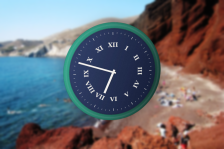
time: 6:48
